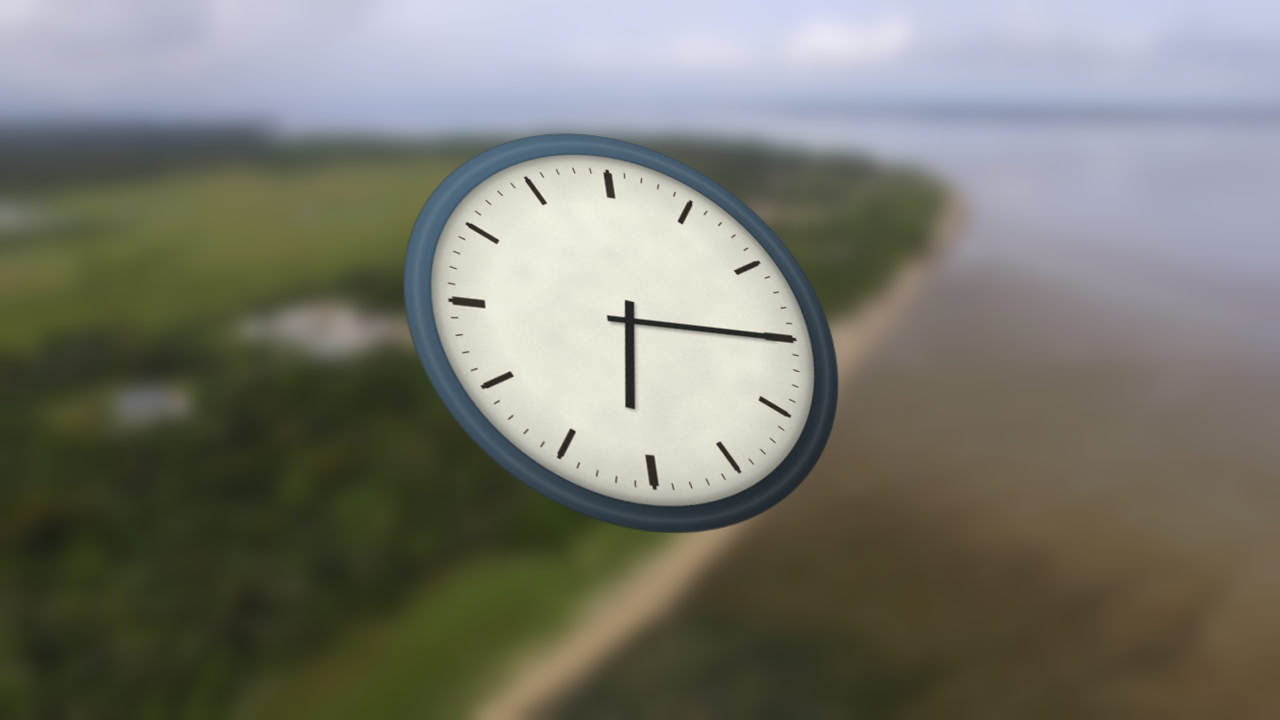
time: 6:15
